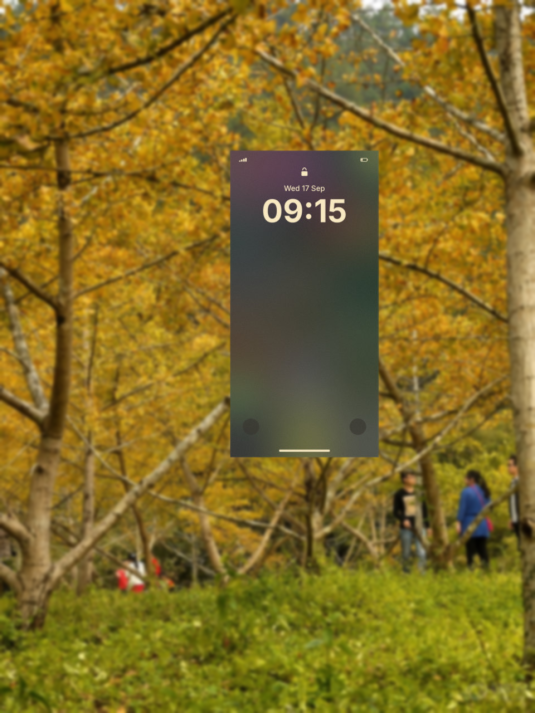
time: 9:15
